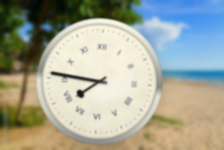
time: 7:46
